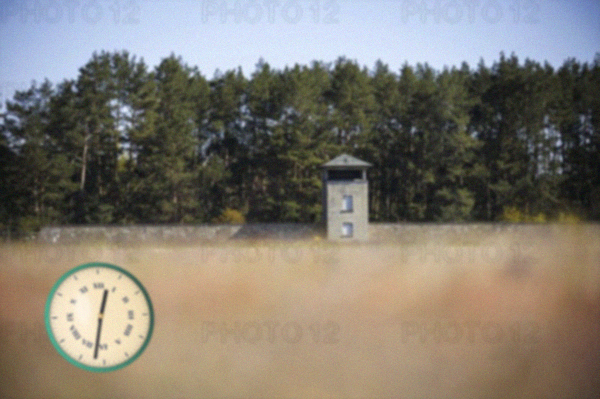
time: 12:32
